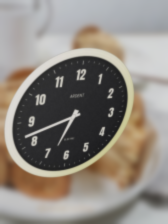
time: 6:42
